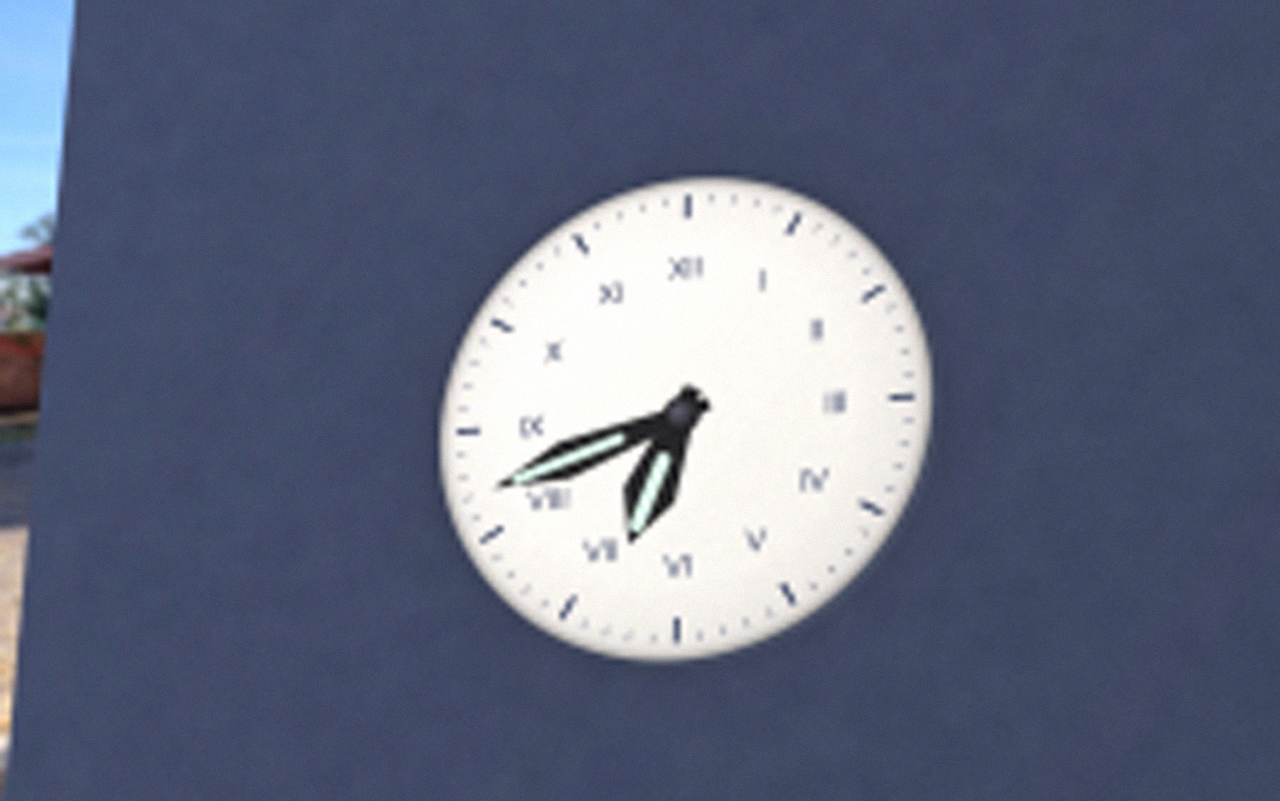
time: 6:42
